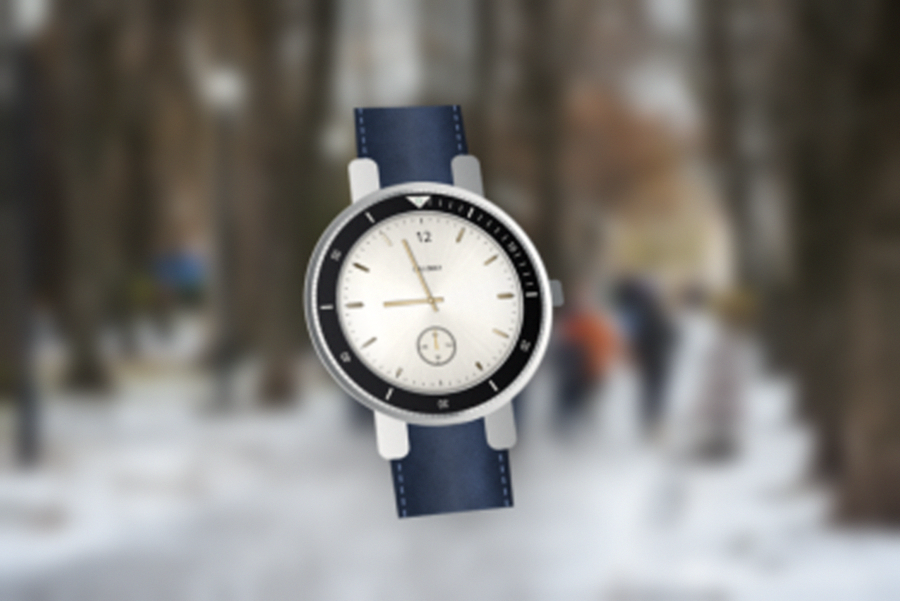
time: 8:57
